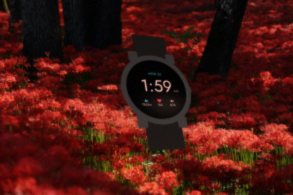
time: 1:59
